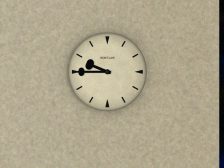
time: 9:45
